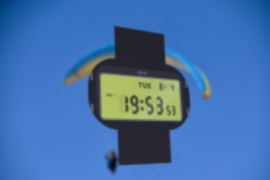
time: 19:53
